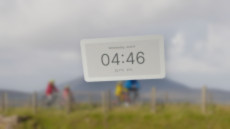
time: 4:46
